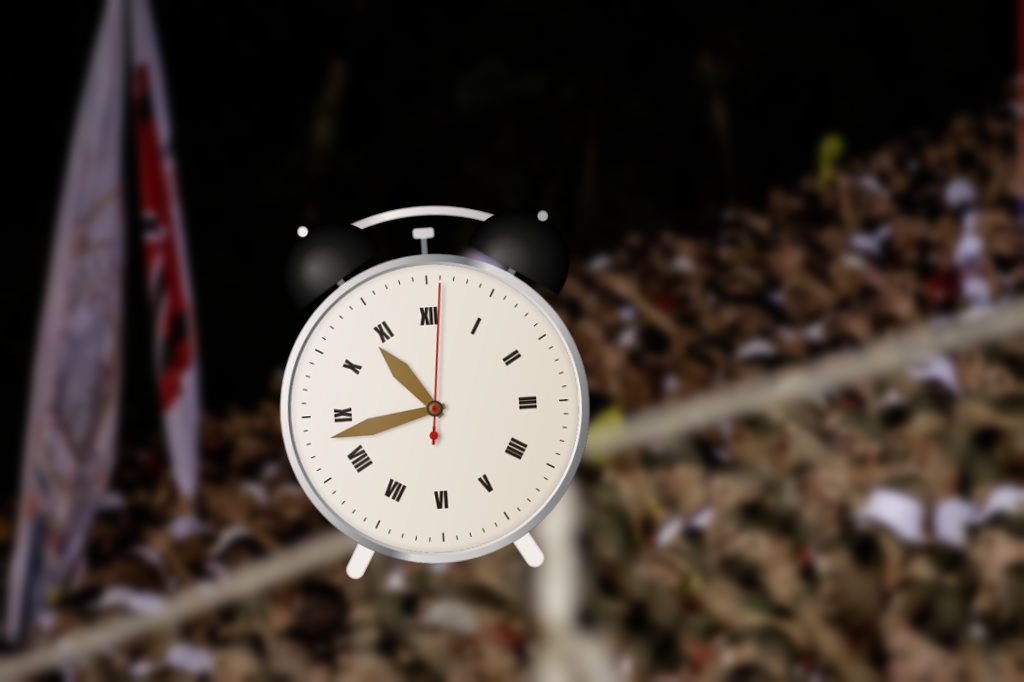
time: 10:43:01
